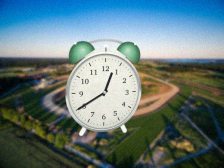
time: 12:40
